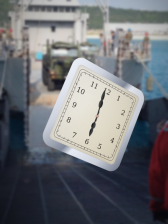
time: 5:59
